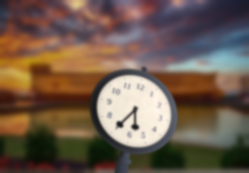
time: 5:35
